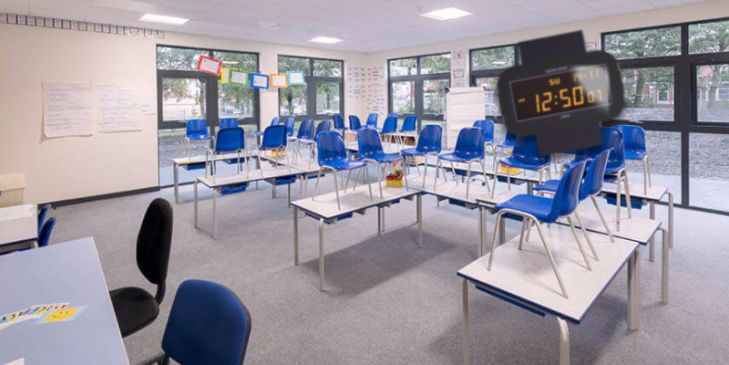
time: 12:50:07
